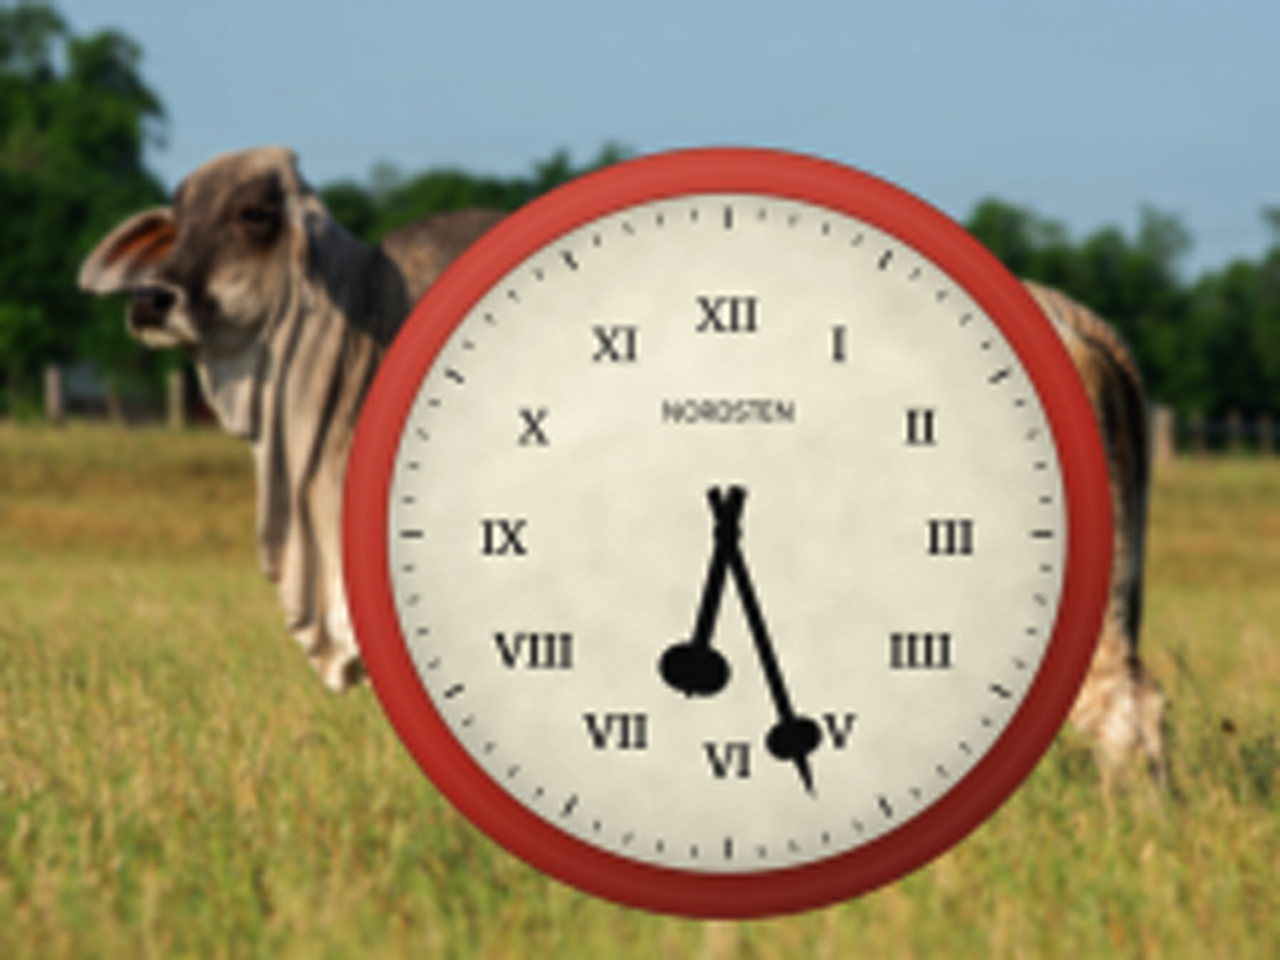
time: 6:27
